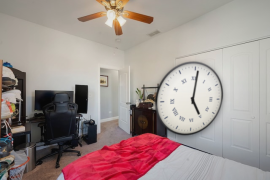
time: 5:01
